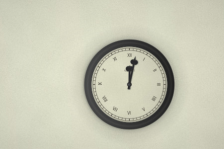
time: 12:02
